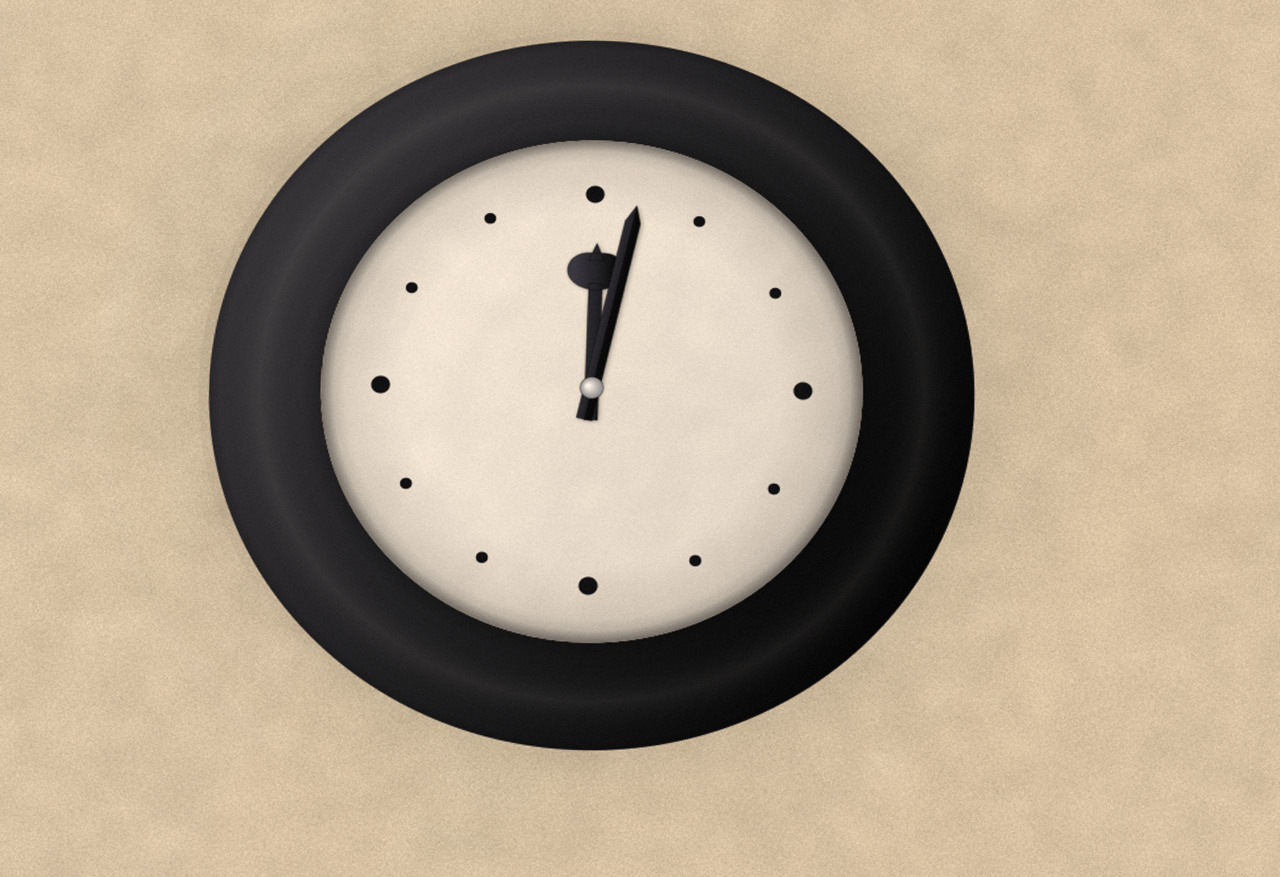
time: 12:02
